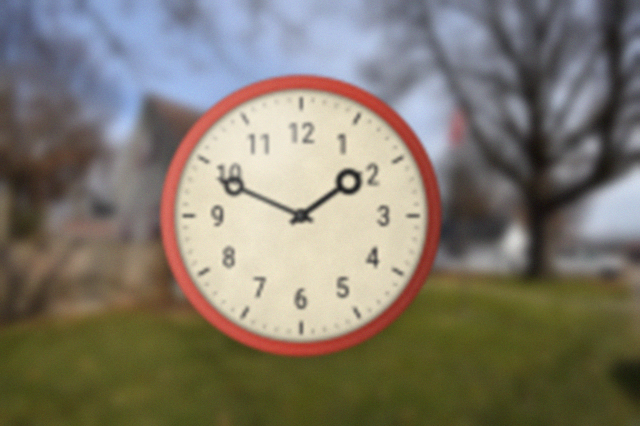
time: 1:49
